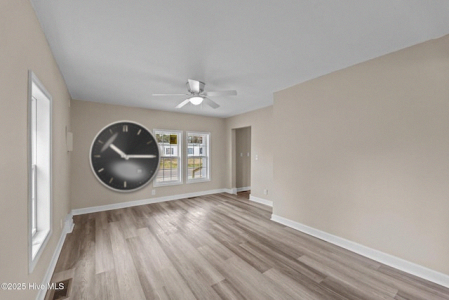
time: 10:15
